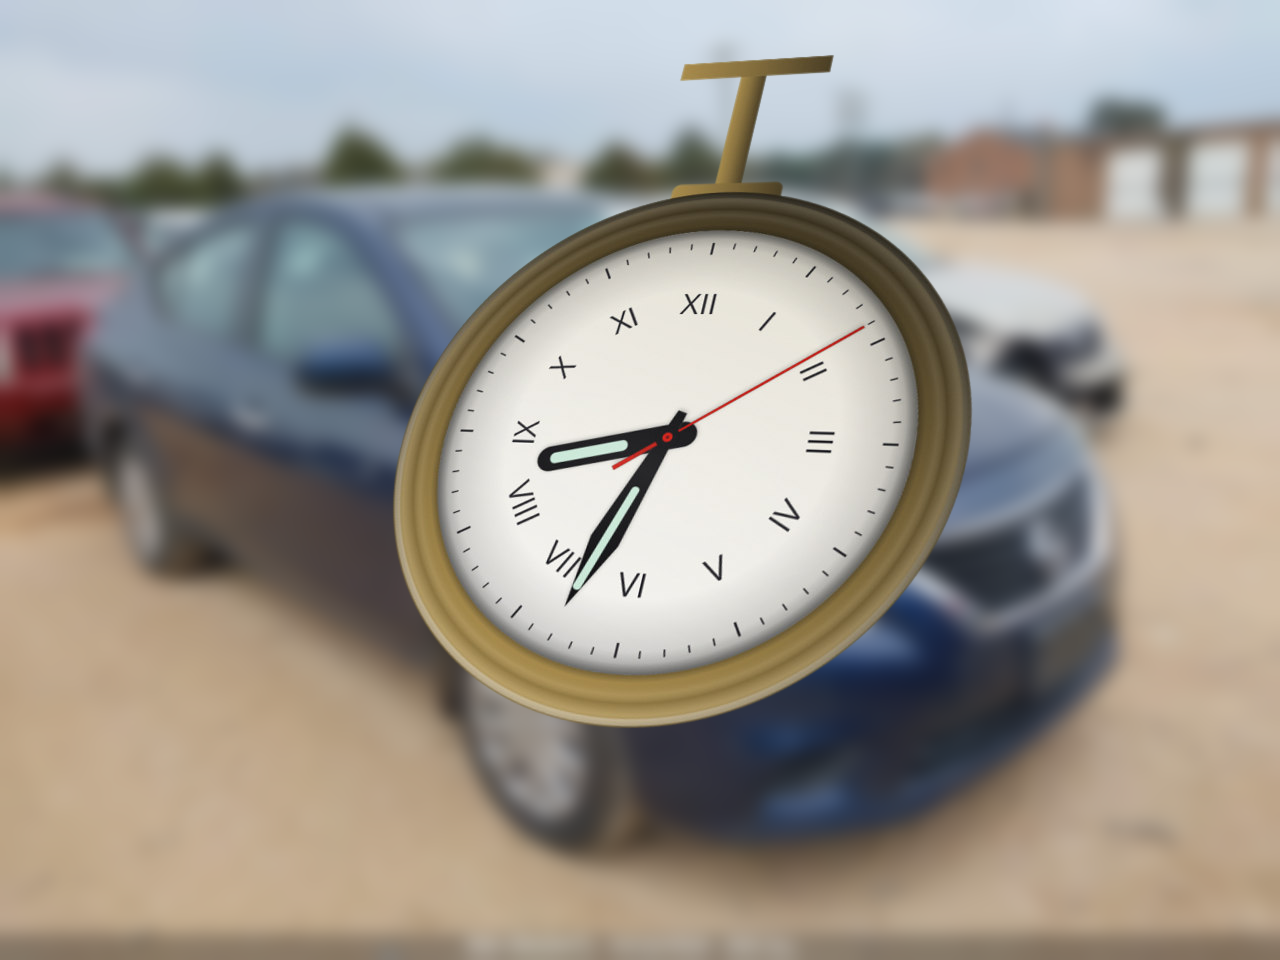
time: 8:33:09
